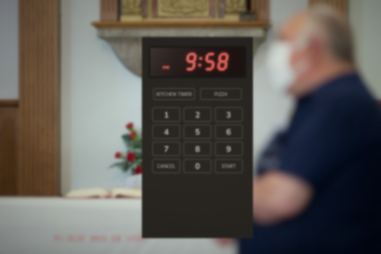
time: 9:58
